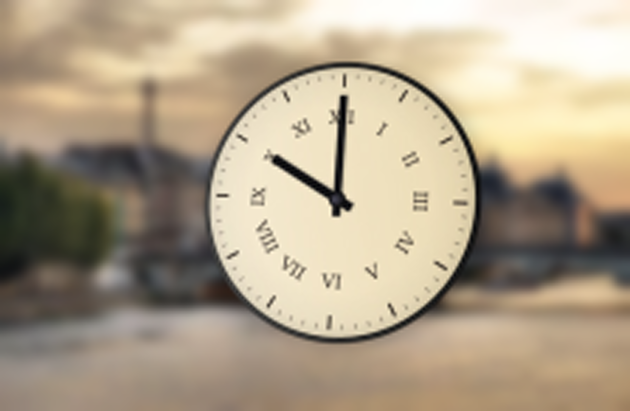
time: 10:00
